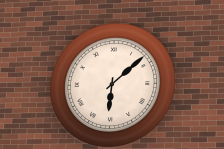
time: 6:08
